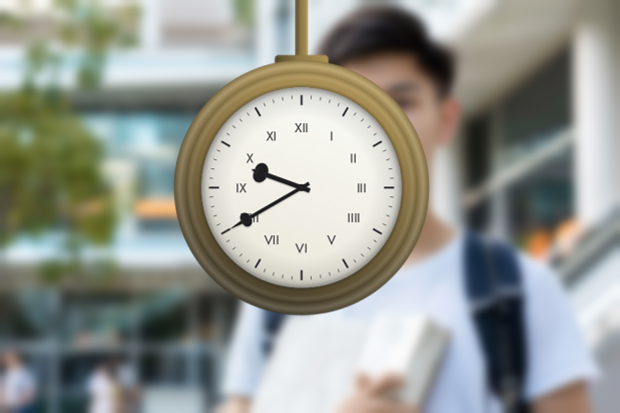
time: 9:40
